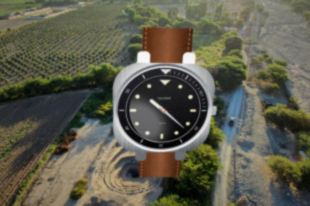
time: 10:22
